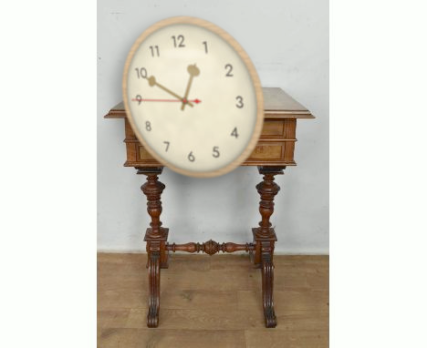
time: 12:49:45
